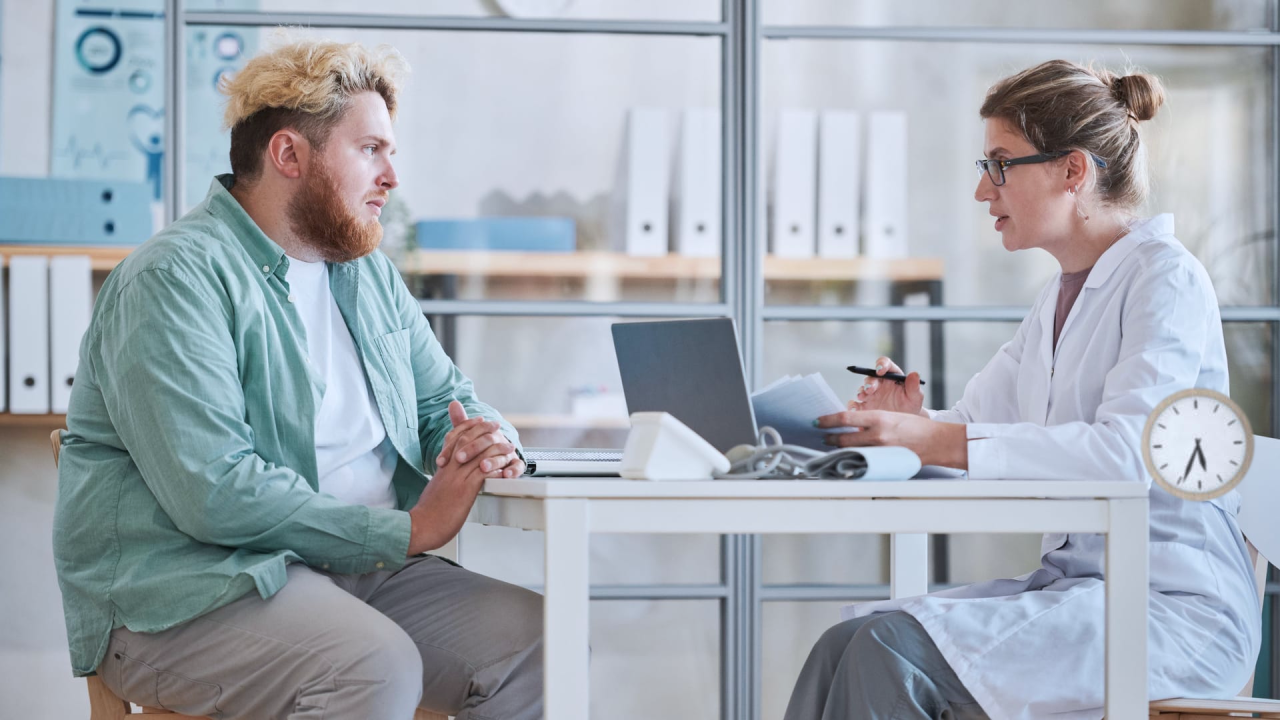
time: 5:34
